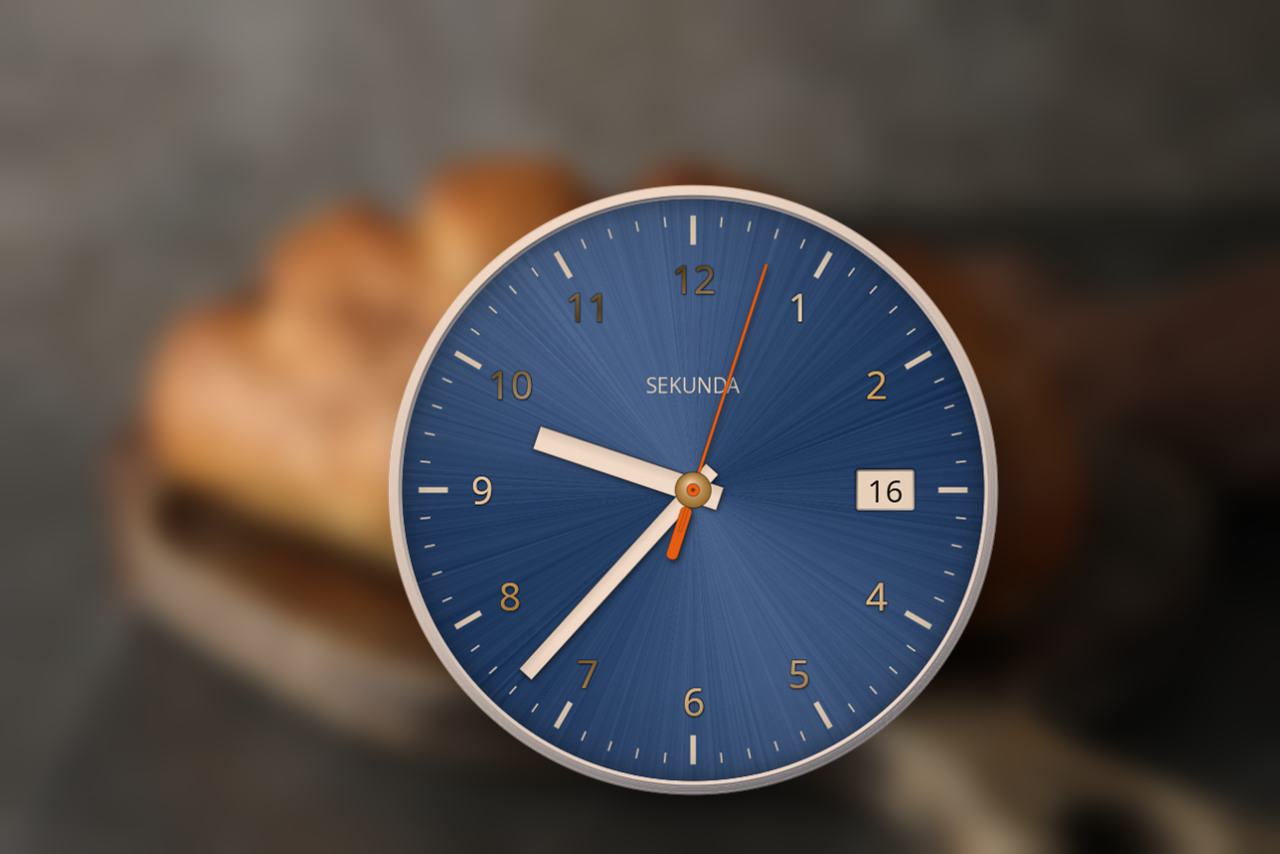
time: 9:37:03
